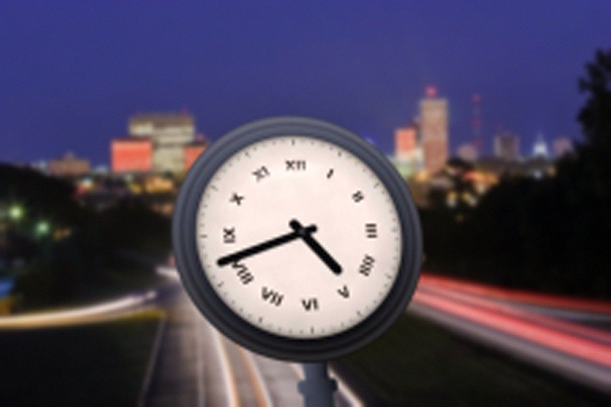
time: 4:42
